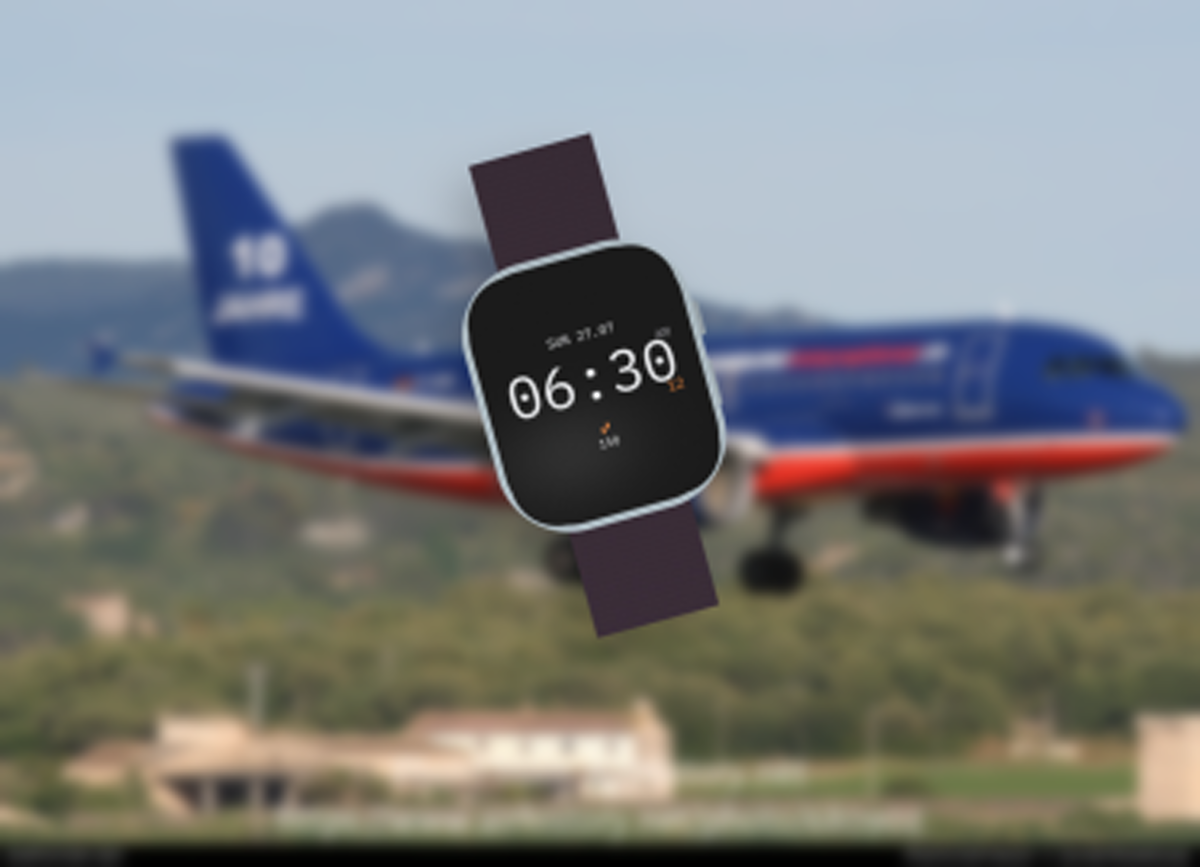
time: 6:30
